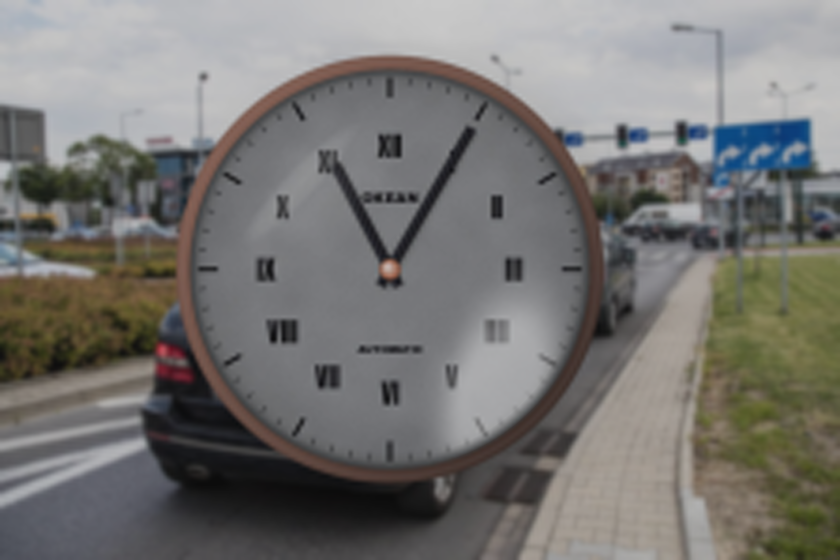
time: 11:05
